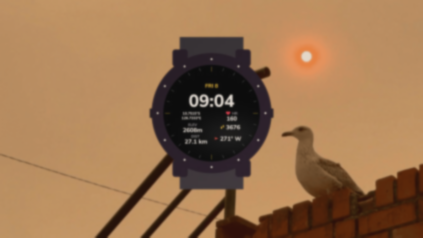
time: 9:04
